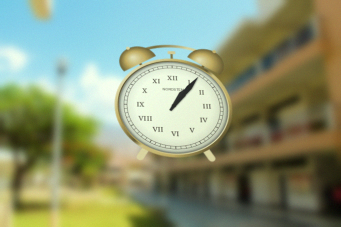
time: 1:06
